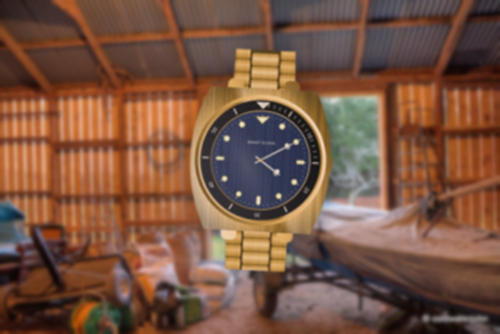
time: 4:10
